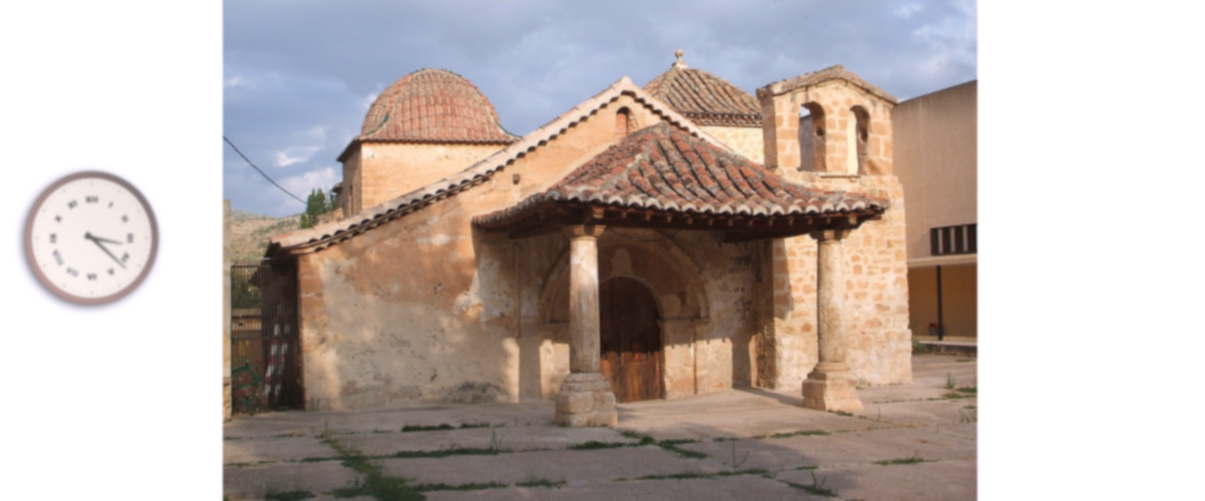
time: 3:22
